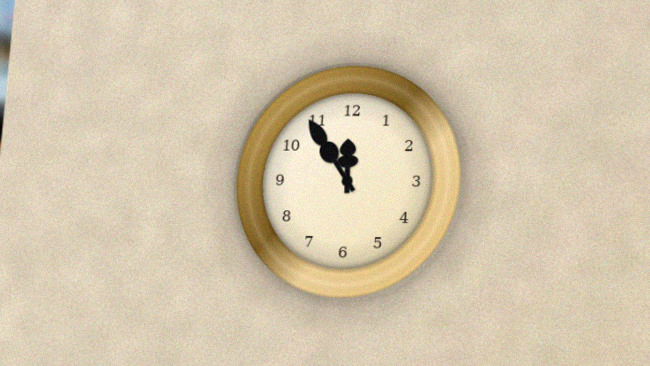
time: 11:54
